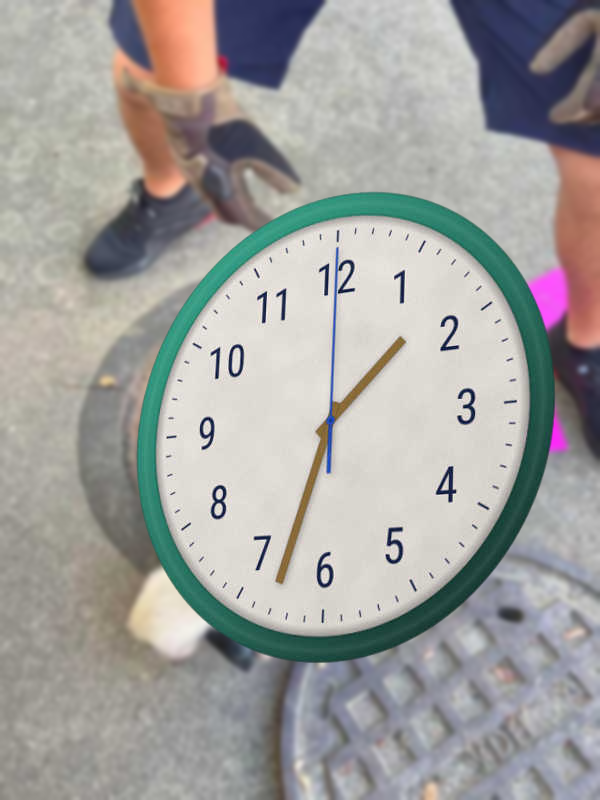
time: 1:33:00
